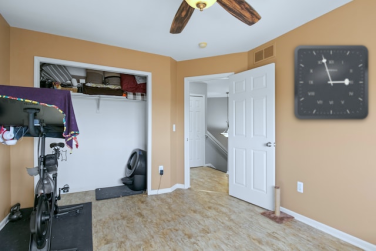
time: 2:57
